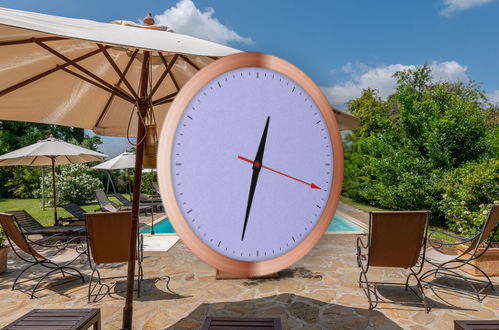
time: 12:32:18
